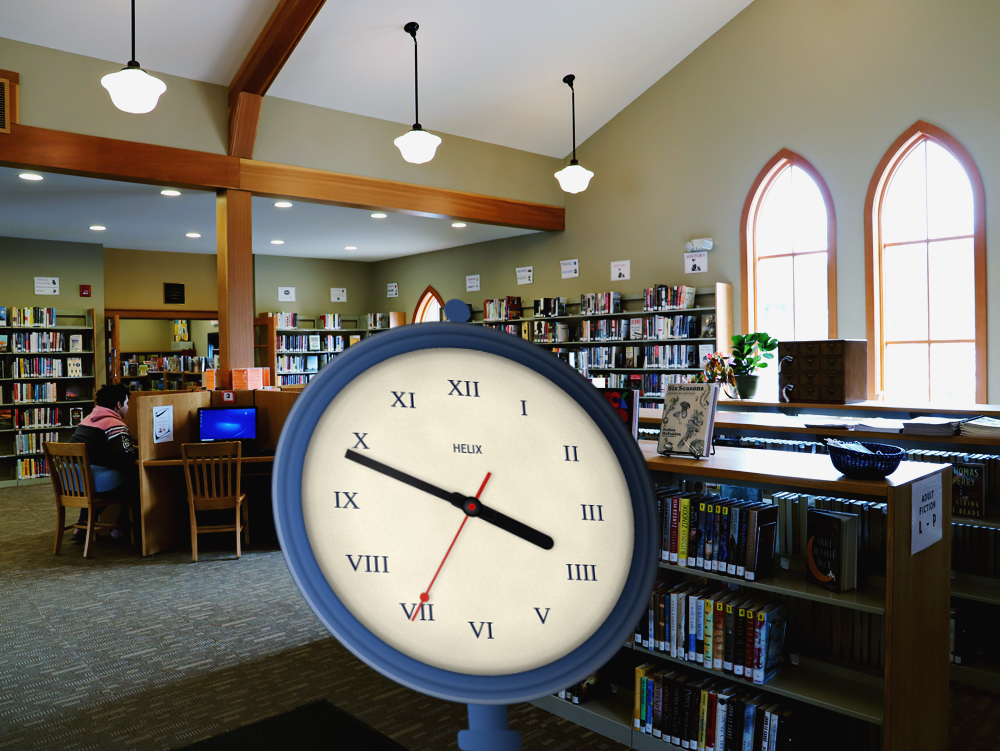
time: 3:48:35
